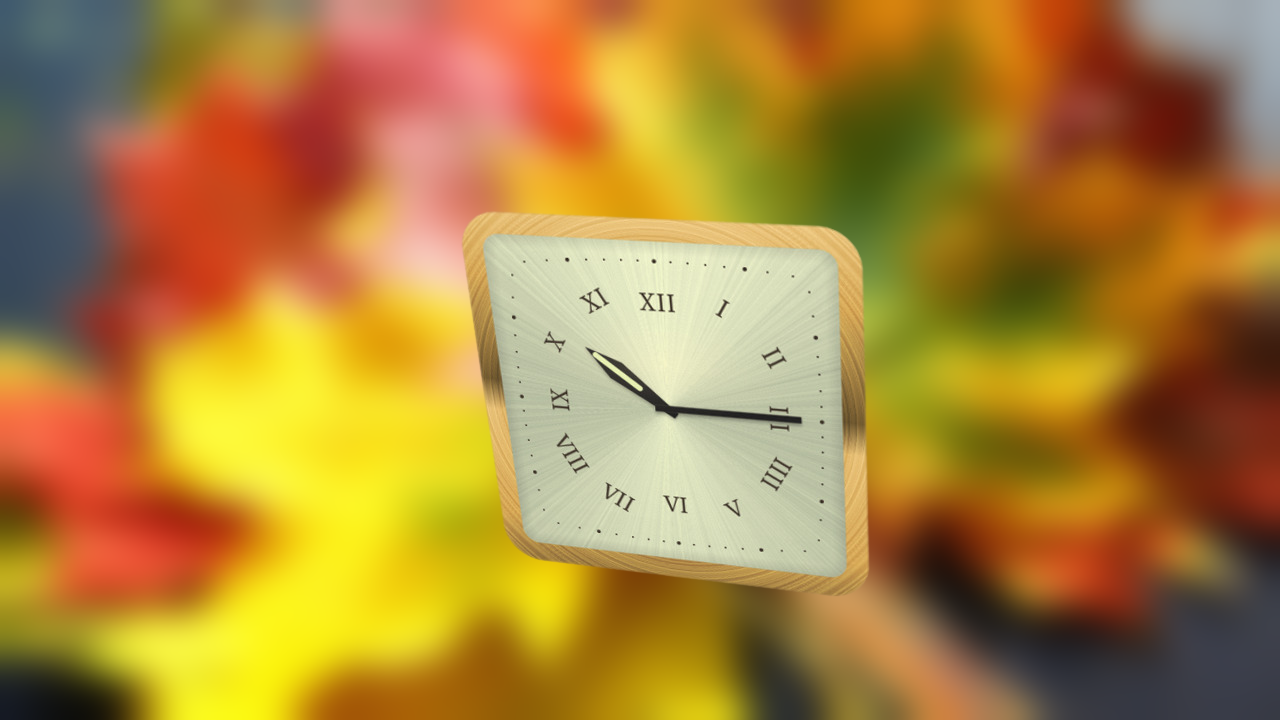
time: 10:15
